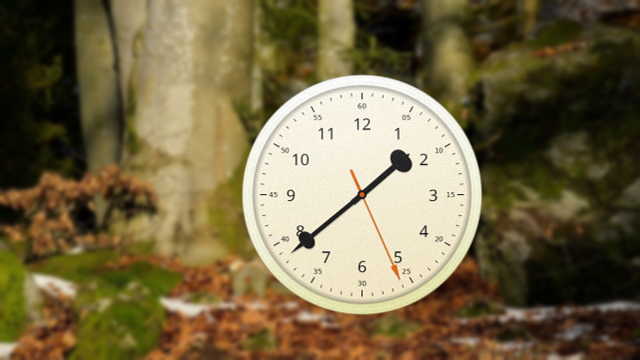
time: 1:38:26
